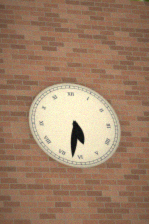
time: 5:32
